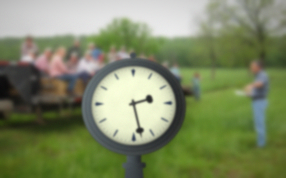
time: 2:28
